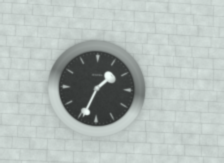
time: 1:34
